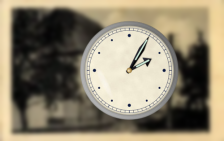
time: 2:05
